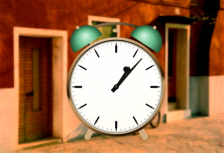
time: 1:07
